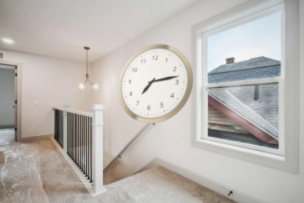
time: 7:13
